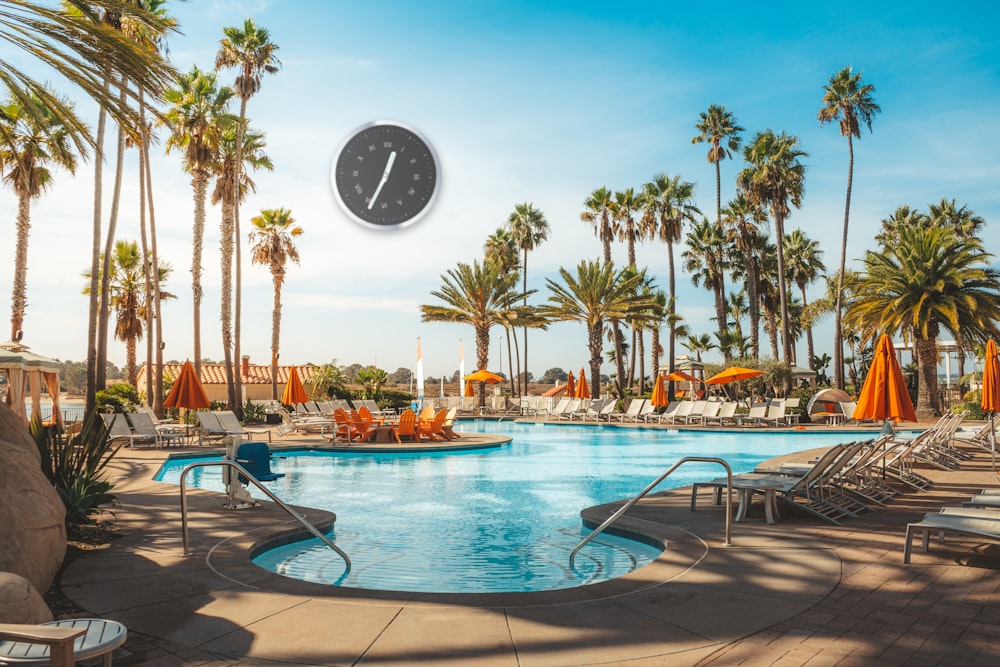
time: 12:34
